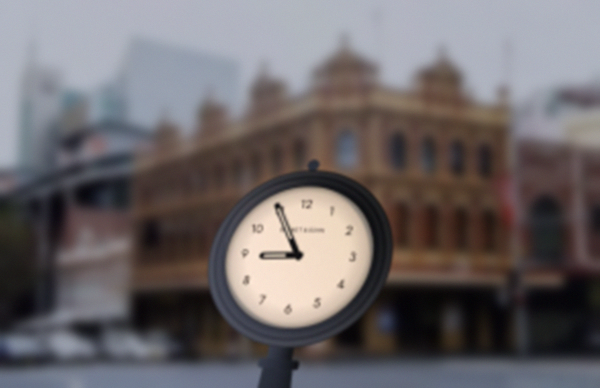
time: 8:55
